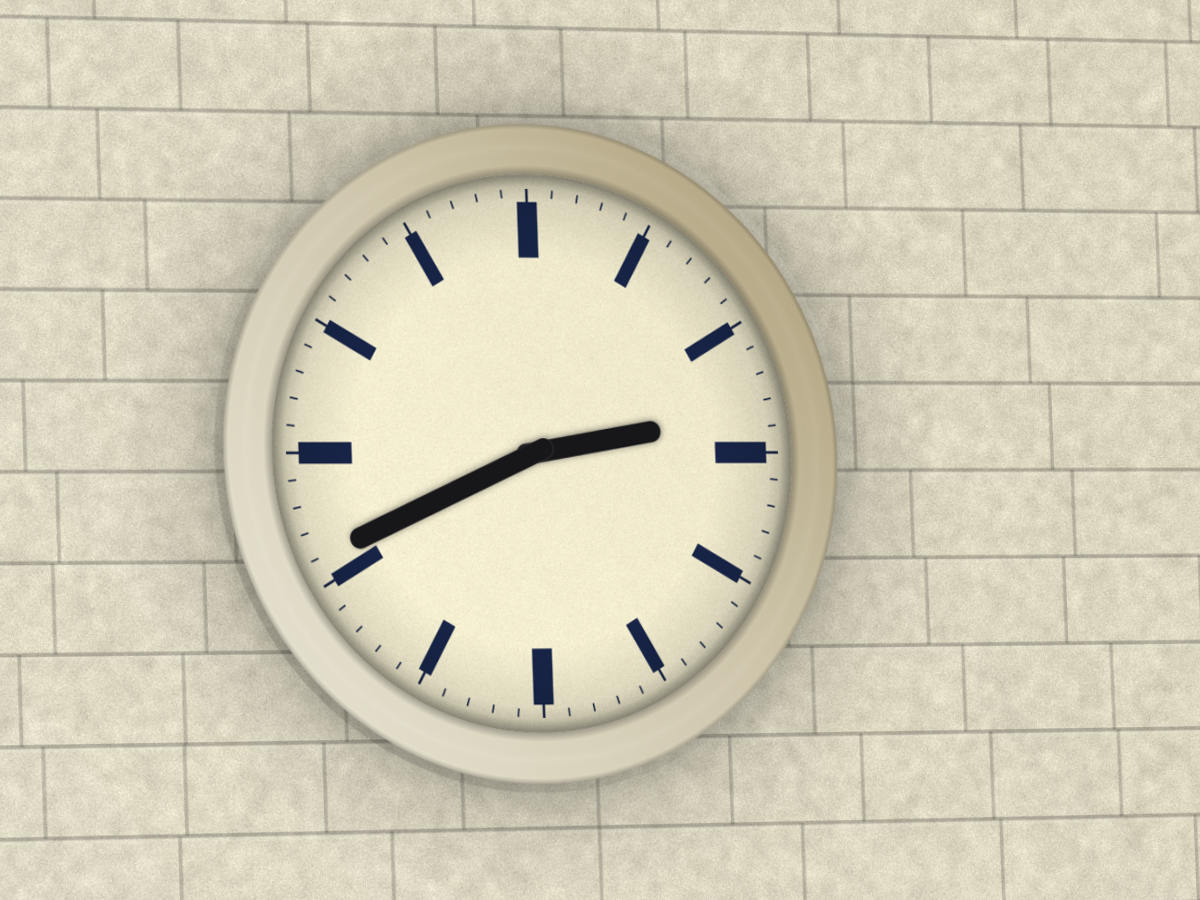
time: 2:41
